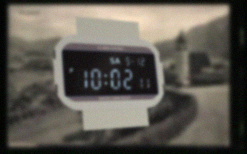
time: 10:02
